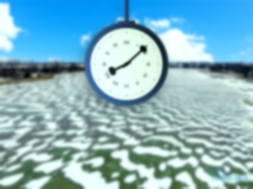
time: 8:08
